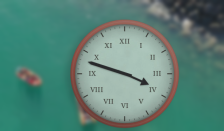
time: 3:48
